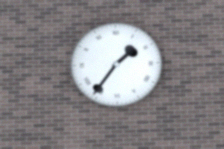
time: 1:36
